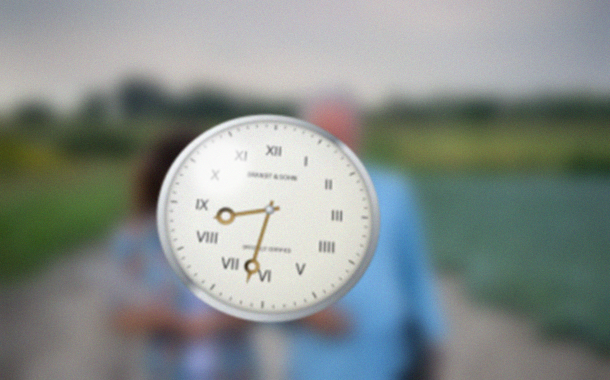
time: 8:32
